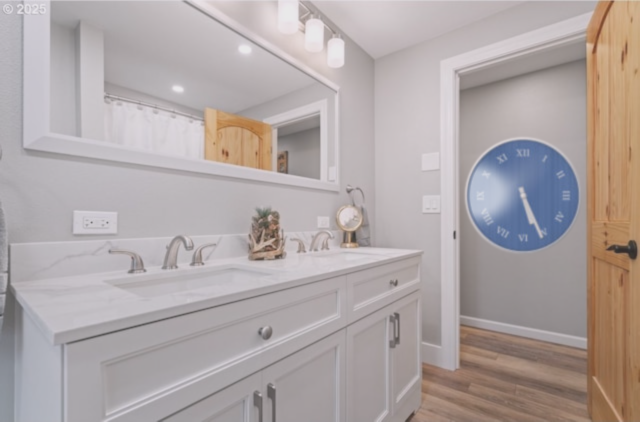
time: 5:26
